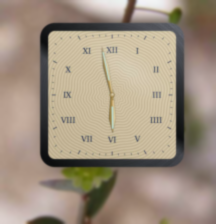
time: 5:58
